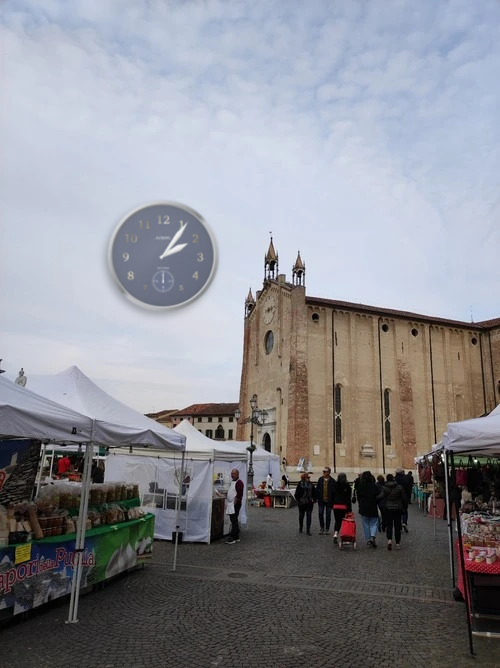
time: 2:06
